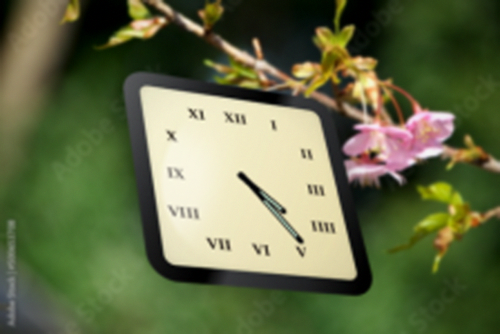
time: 4:24
